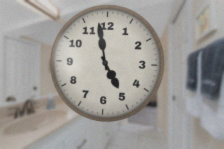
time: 4:58
